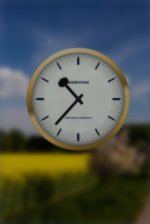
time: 10:37
